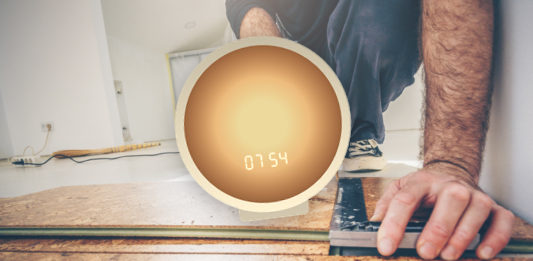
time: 7:54
